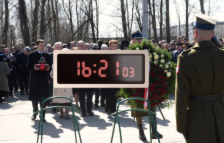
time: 16:21:03
